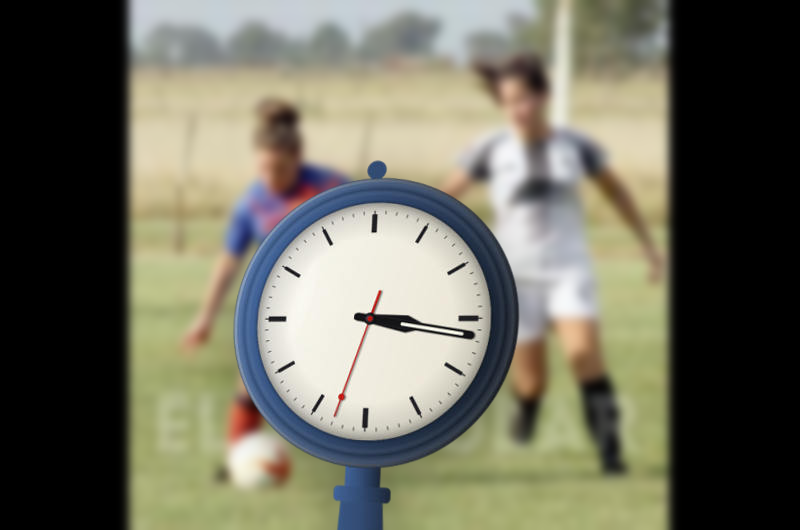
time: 3:16:33
